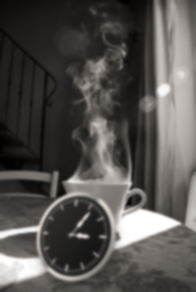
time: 3:06
